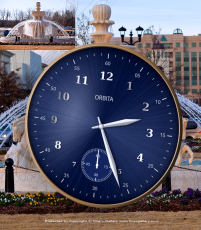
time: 2:26
